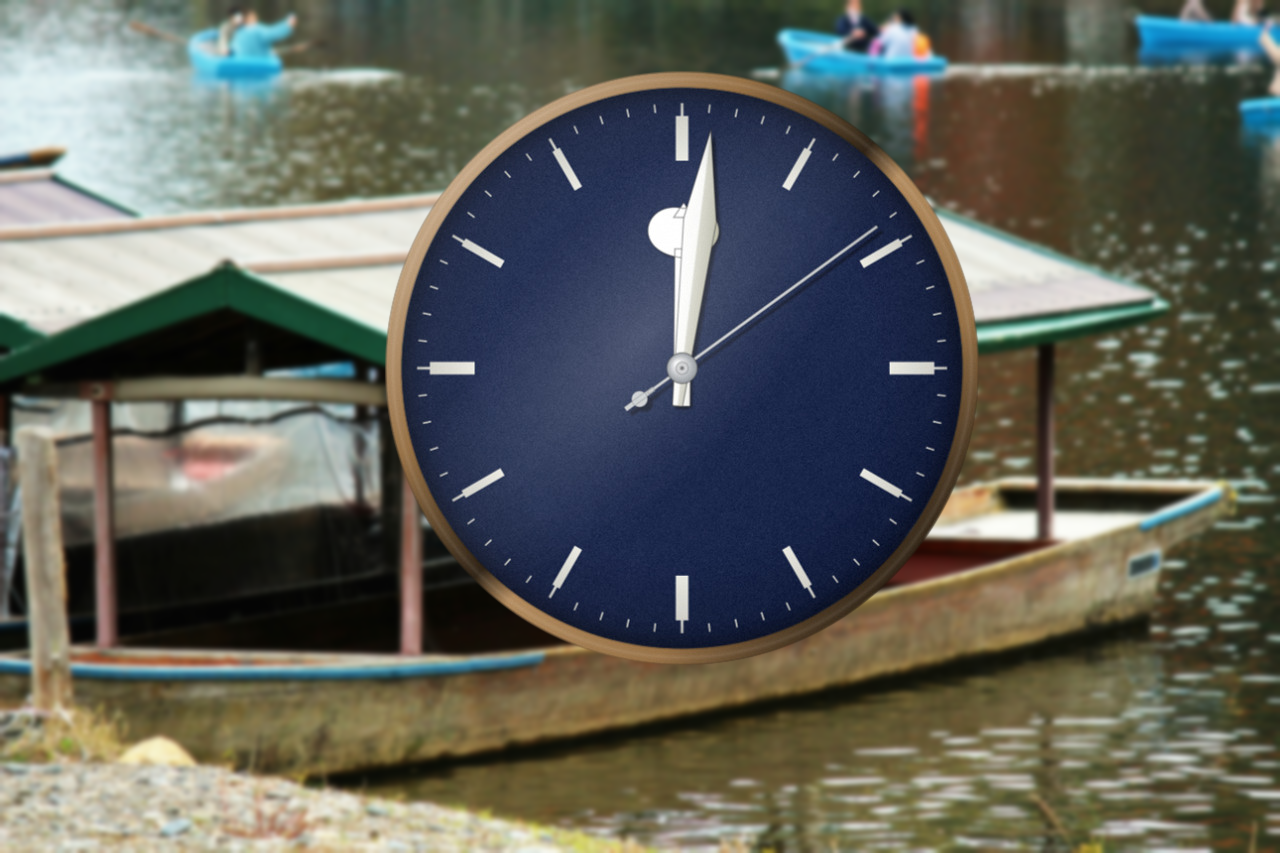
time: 12:01:09
